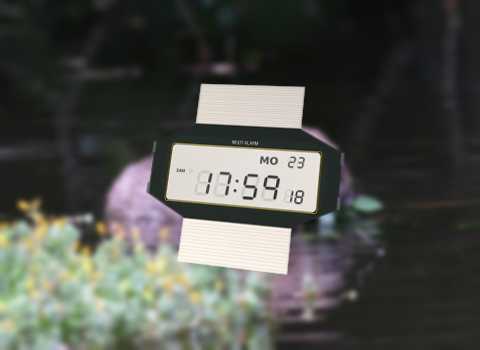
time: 17:59:18
